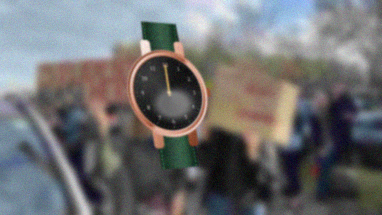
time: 12:00
